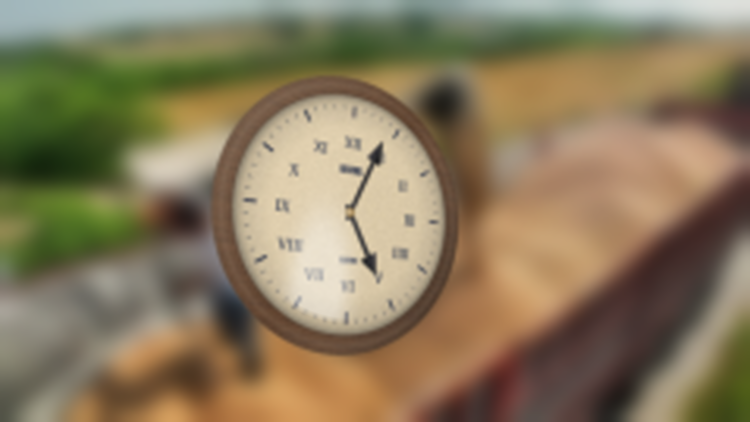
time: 5:04
